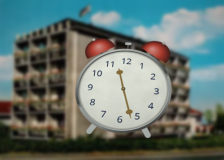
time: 11:27
